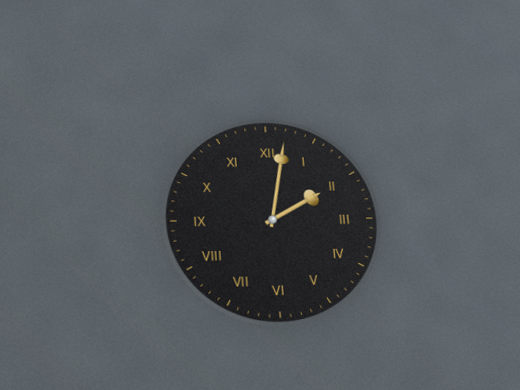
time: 2:02
